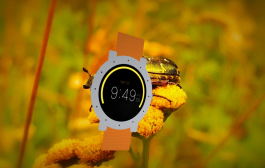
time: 9:49
